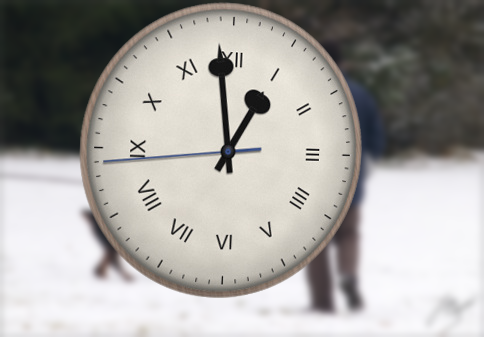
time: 12:58:44
